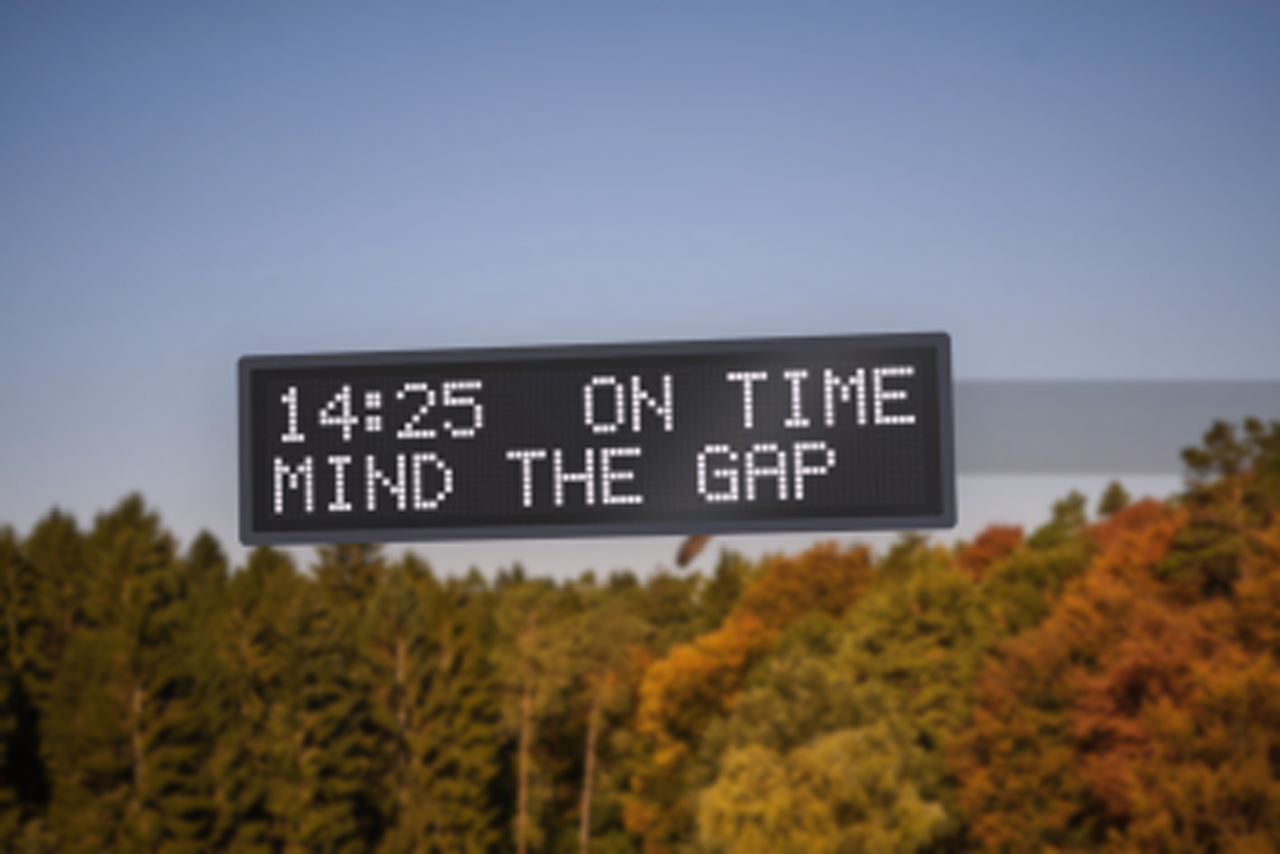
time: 14:25
